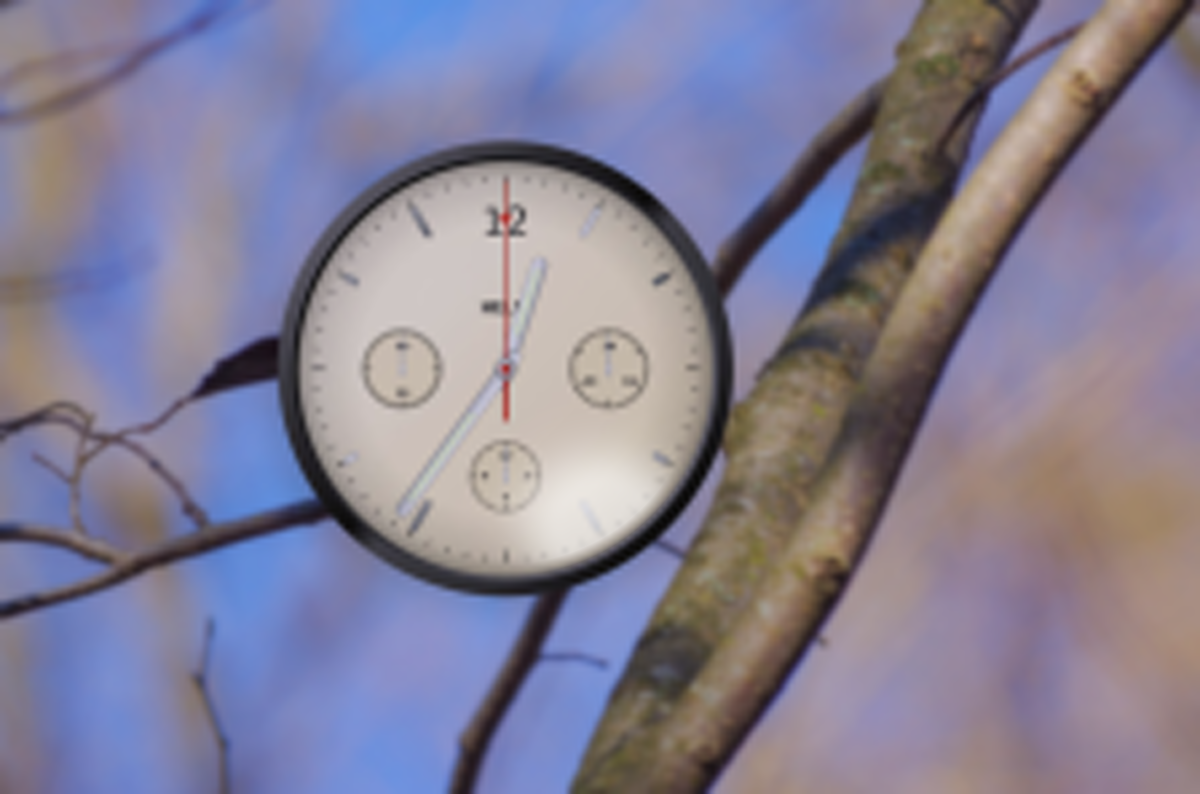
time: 12:36
